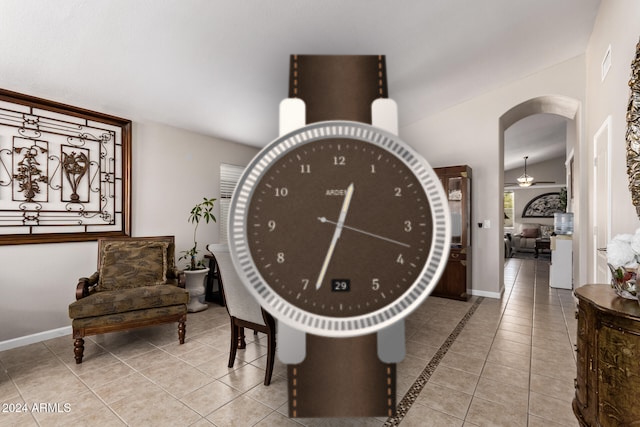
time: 12:33:18
